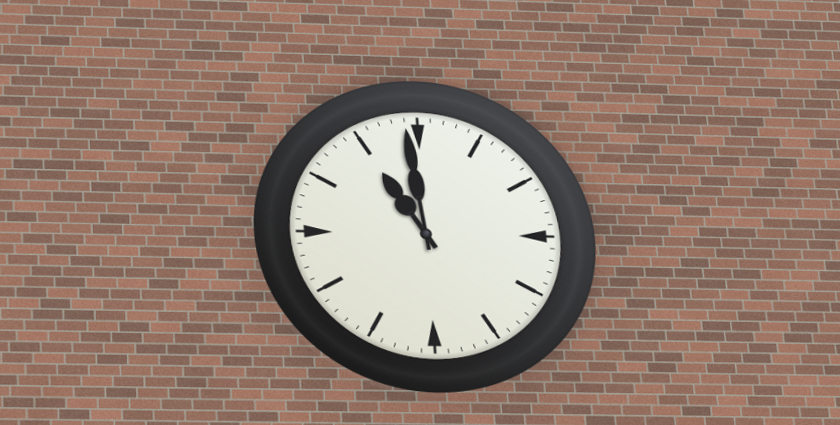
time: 10:59
